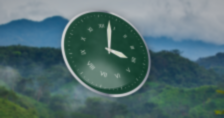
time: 4:03
